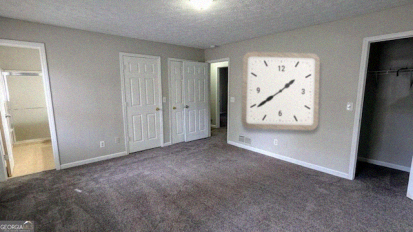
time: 1:39
